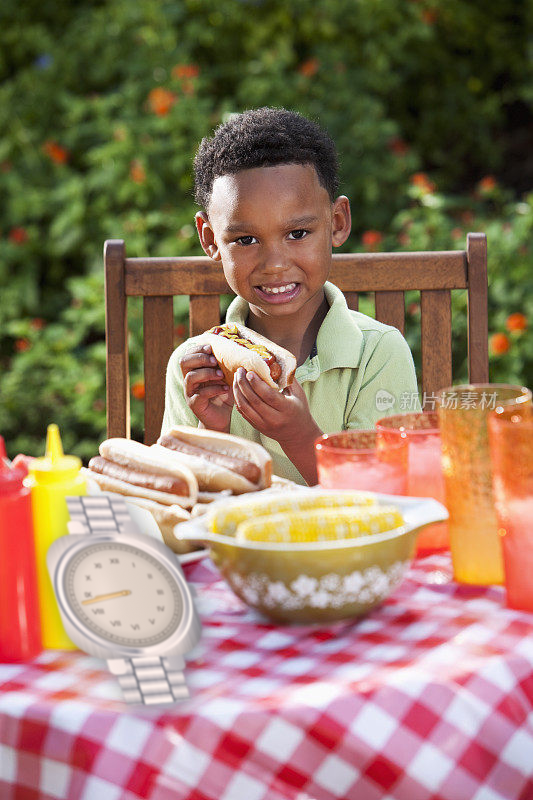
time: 8:43
